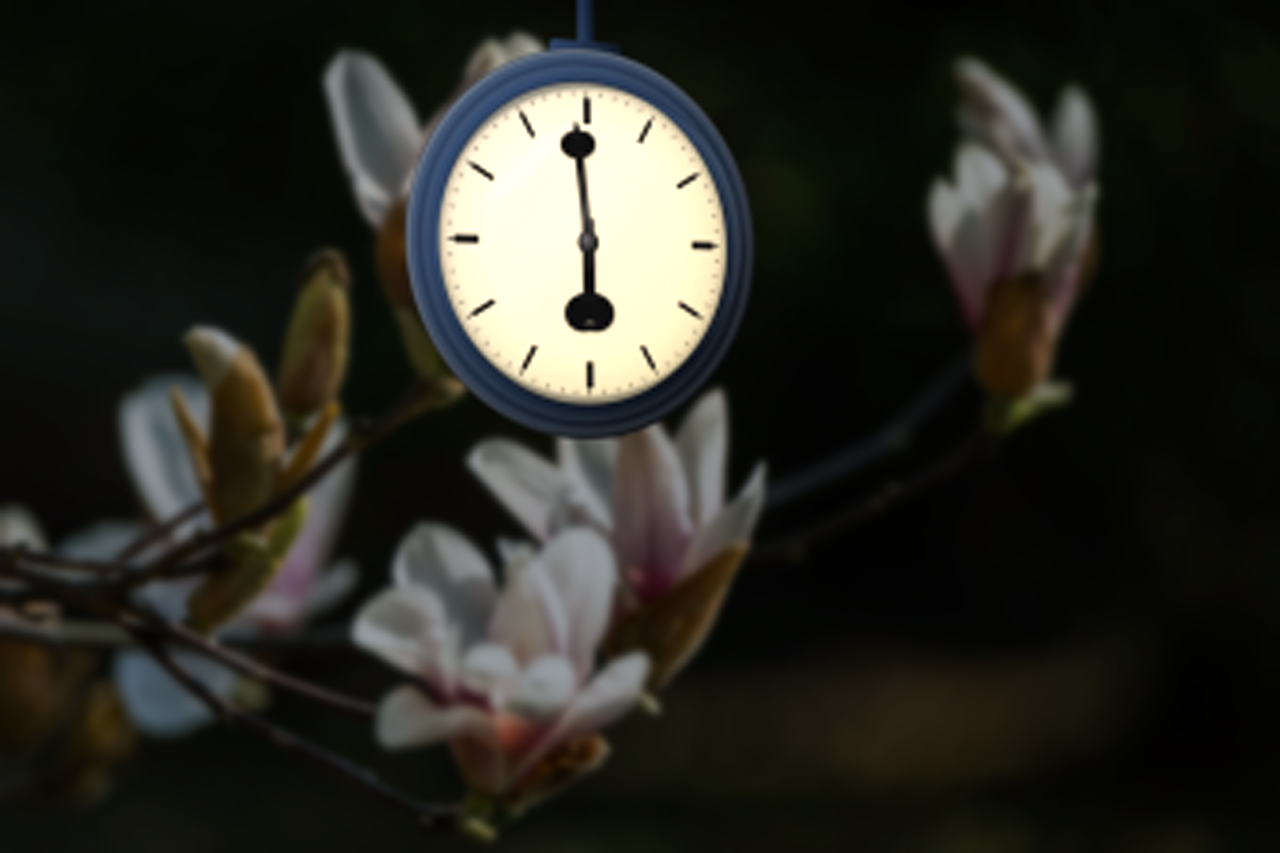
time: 5:59
